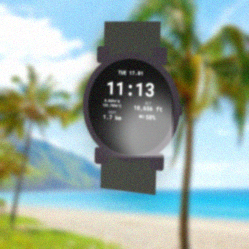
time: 11:13
